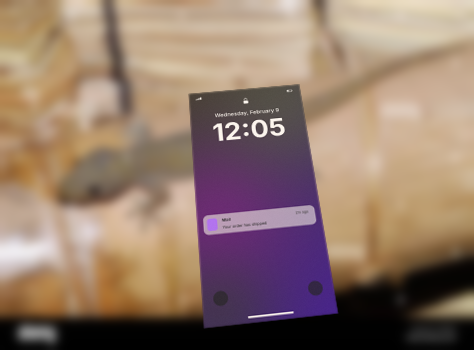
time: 12:05
